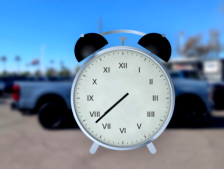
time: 7:38
